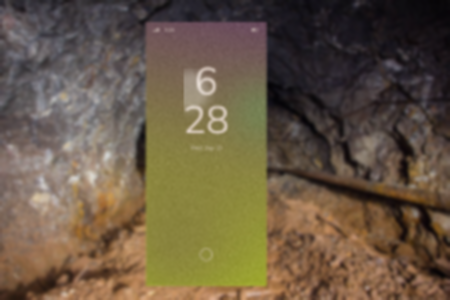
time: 6:28
